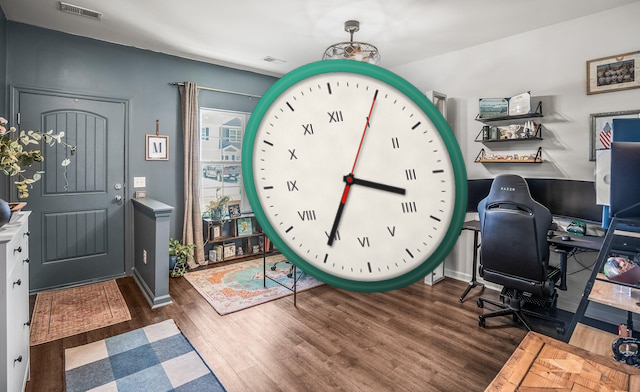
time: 3:35:05
